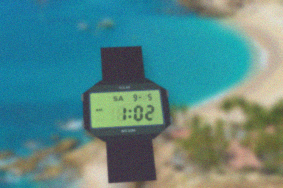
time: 1:02
